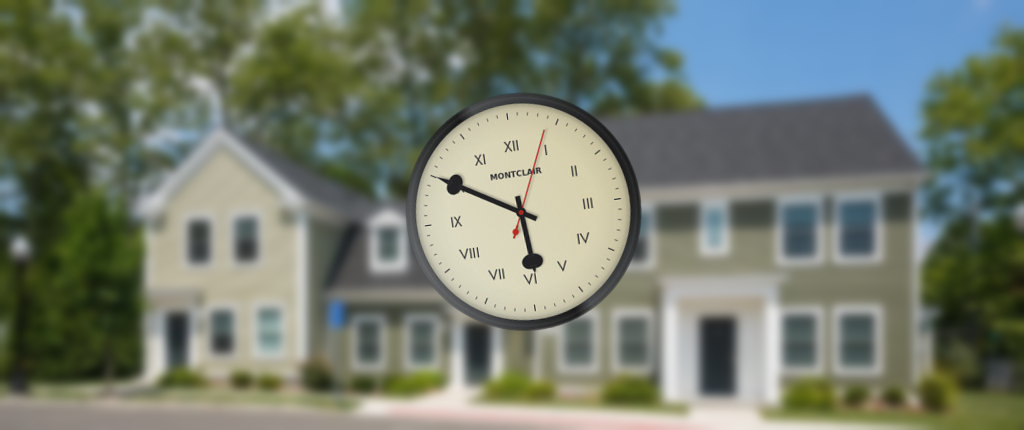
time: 5:50:04
